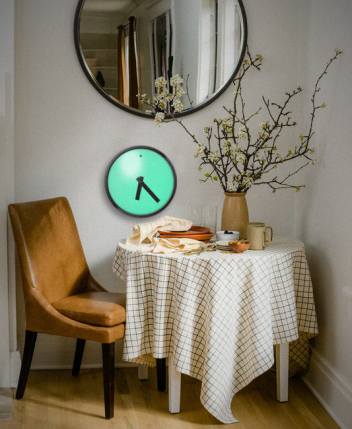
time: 6:23
